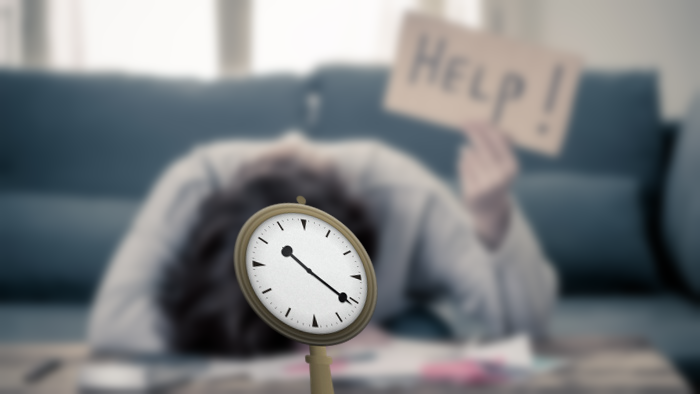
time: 10:21
